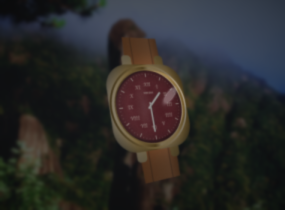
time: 1:30
